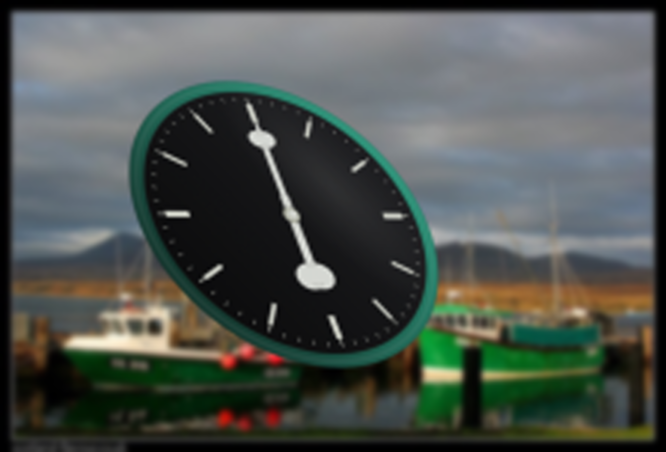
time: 6:00
